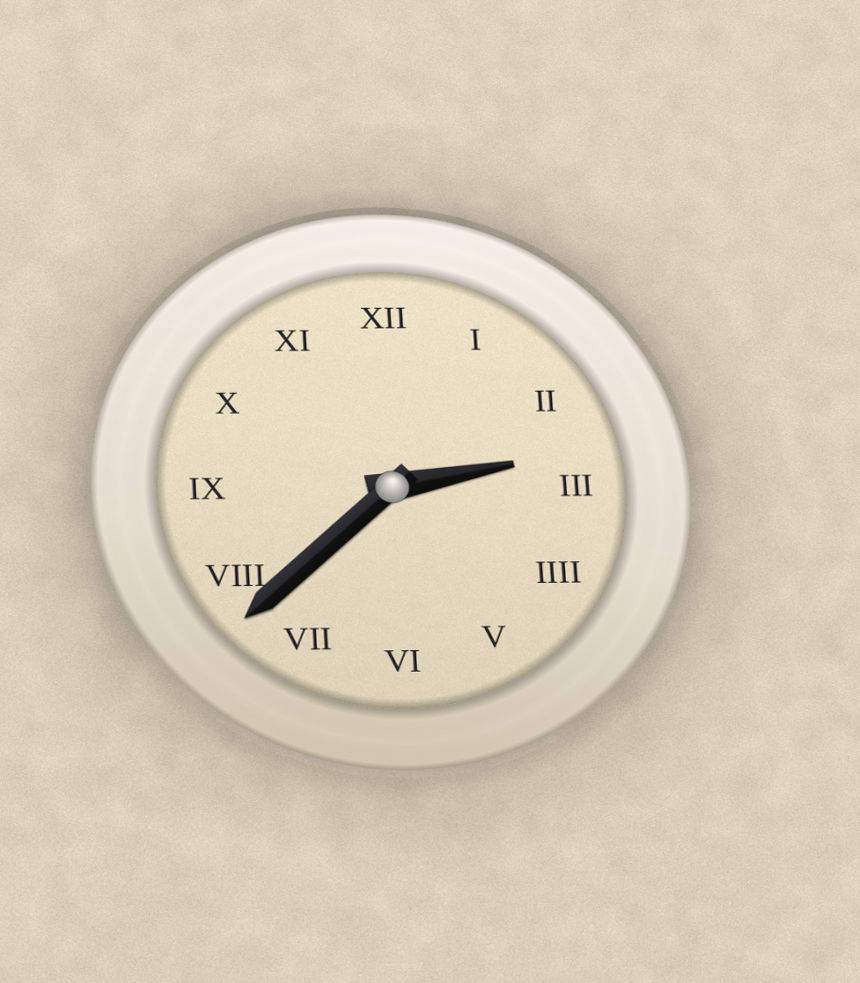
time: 2:38
